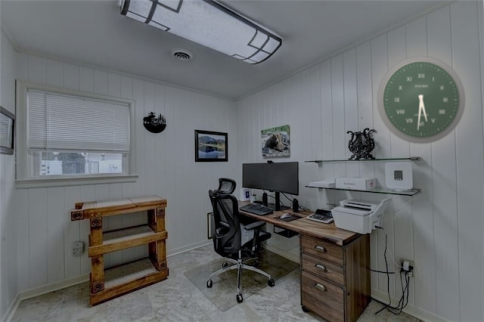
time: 5:31
